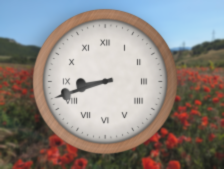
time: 8:42
